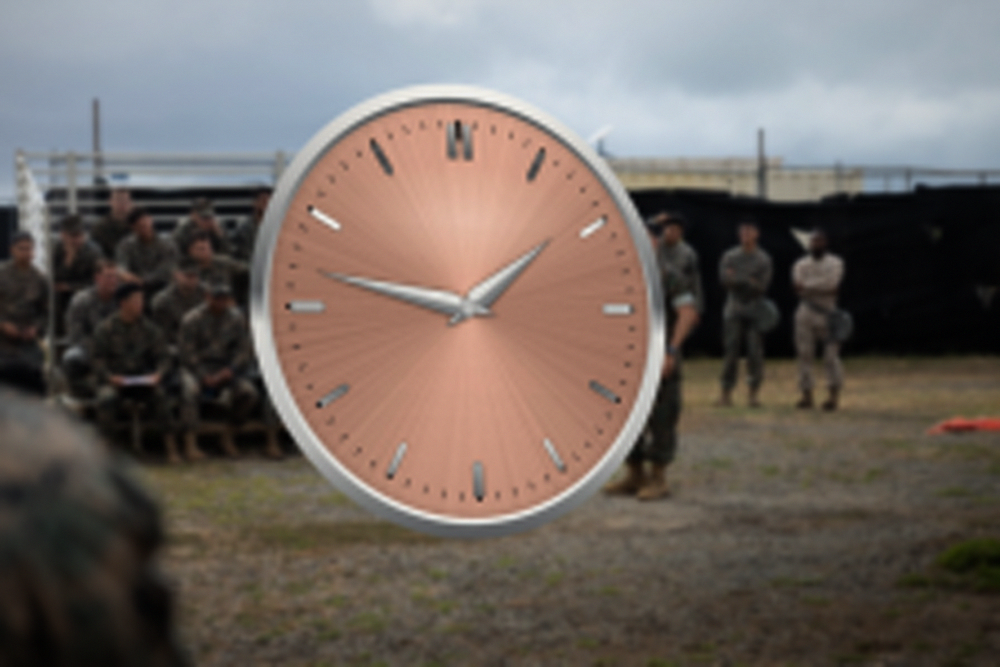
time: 1:47
